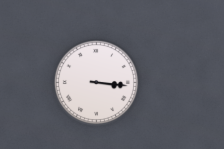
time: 3:16
